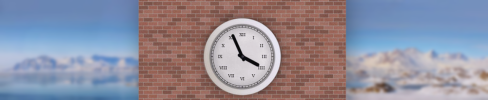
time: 3:56
